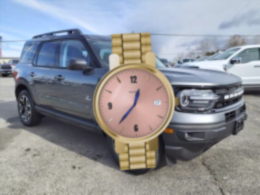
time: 12:37
